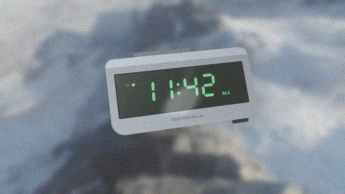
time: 11:42
